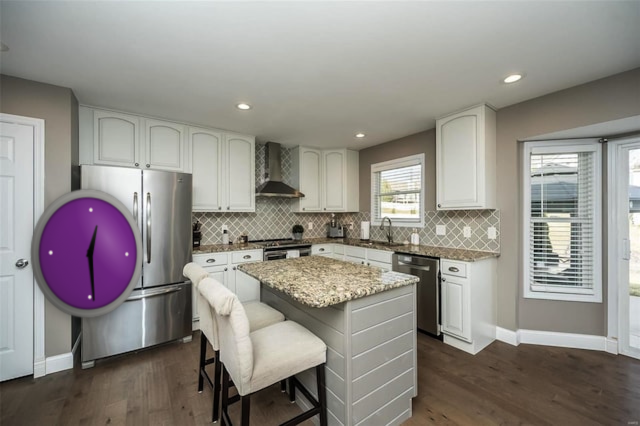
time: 12:29
